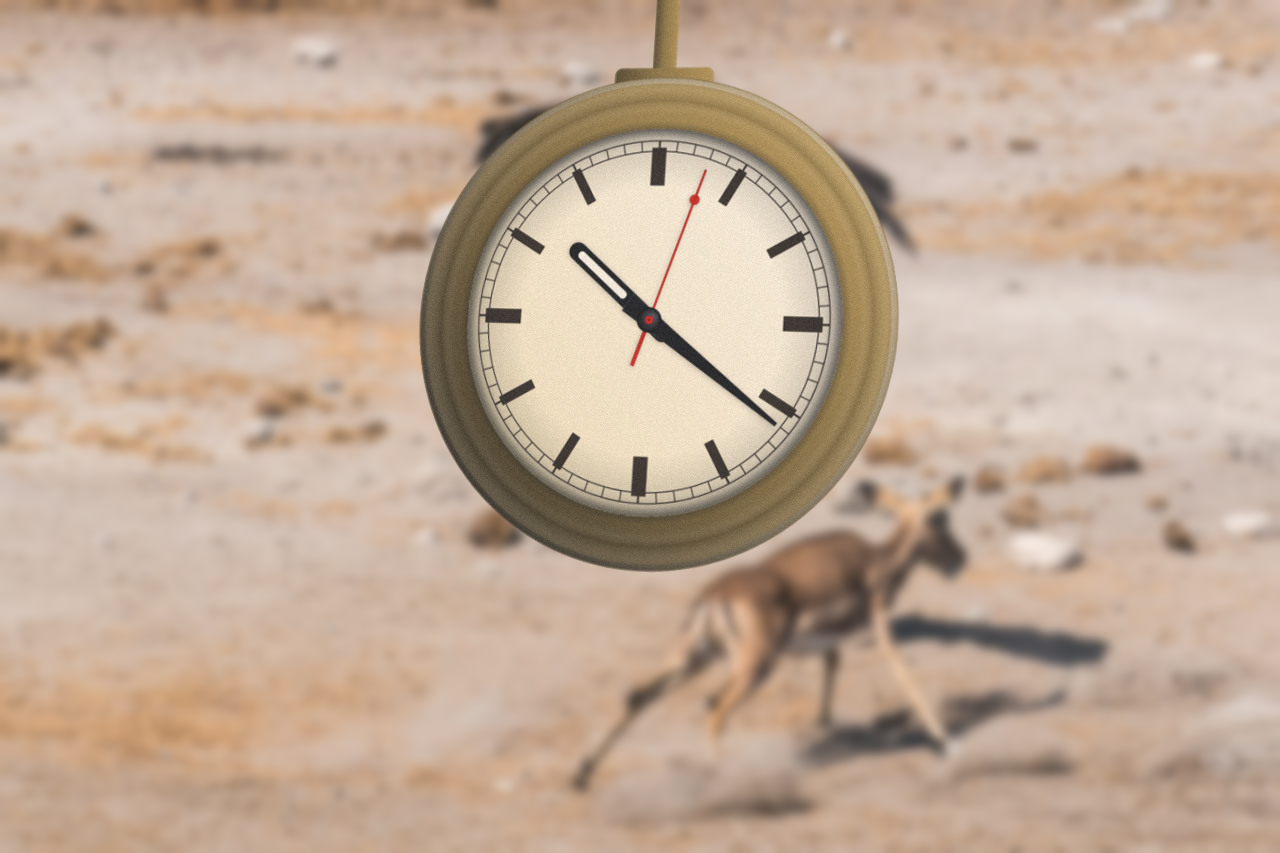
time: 10:21:03
